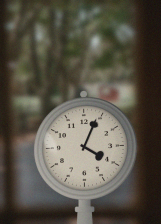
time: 4:04
